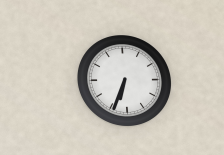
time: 6:34
